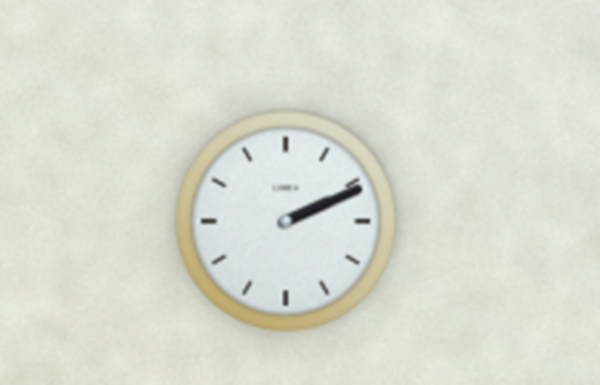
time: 2:11
